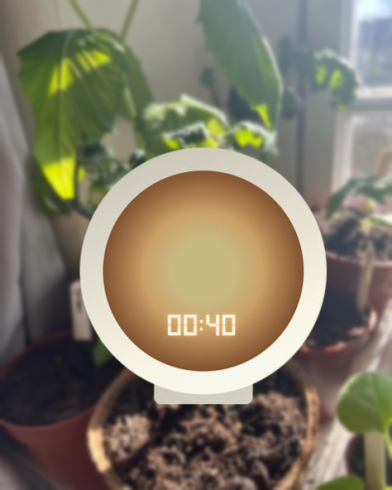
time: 0:40
